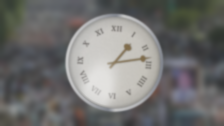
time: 1:13
